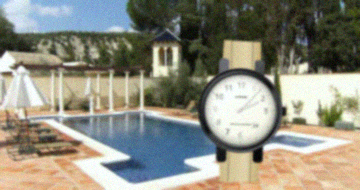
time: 2:07
